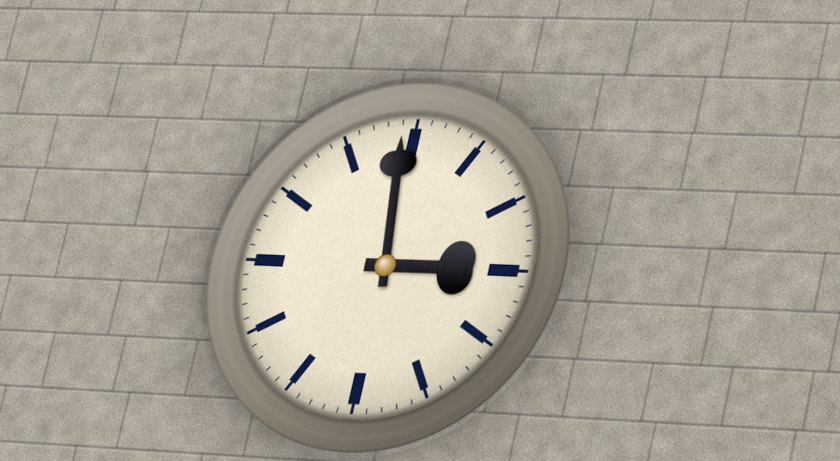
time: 2:59
